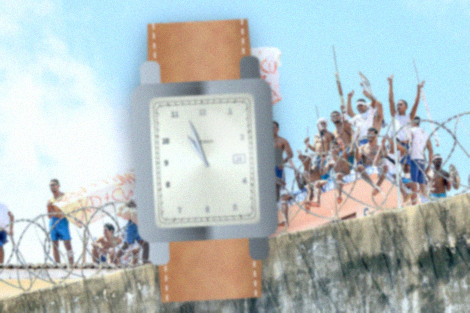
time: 10:57
